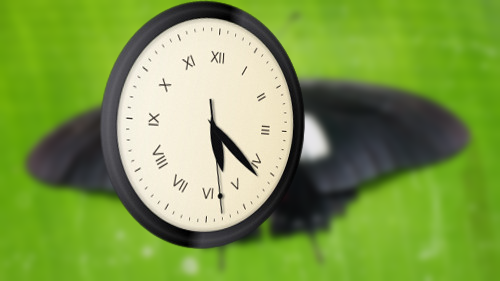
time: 5:21:28
